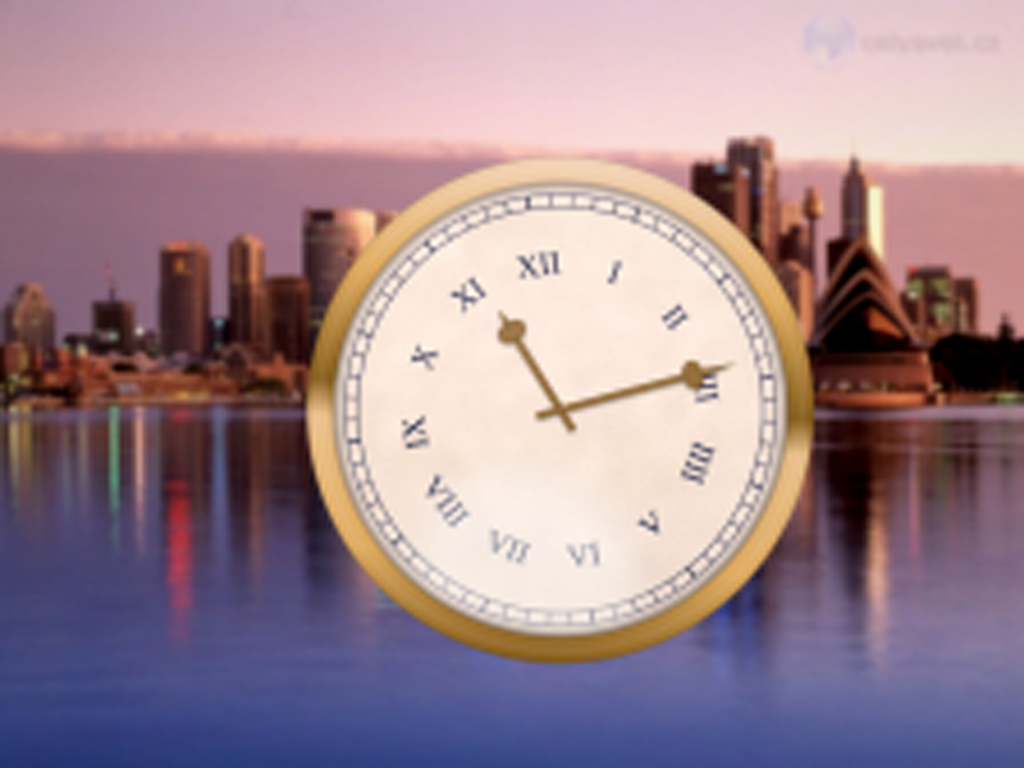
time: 11:14
